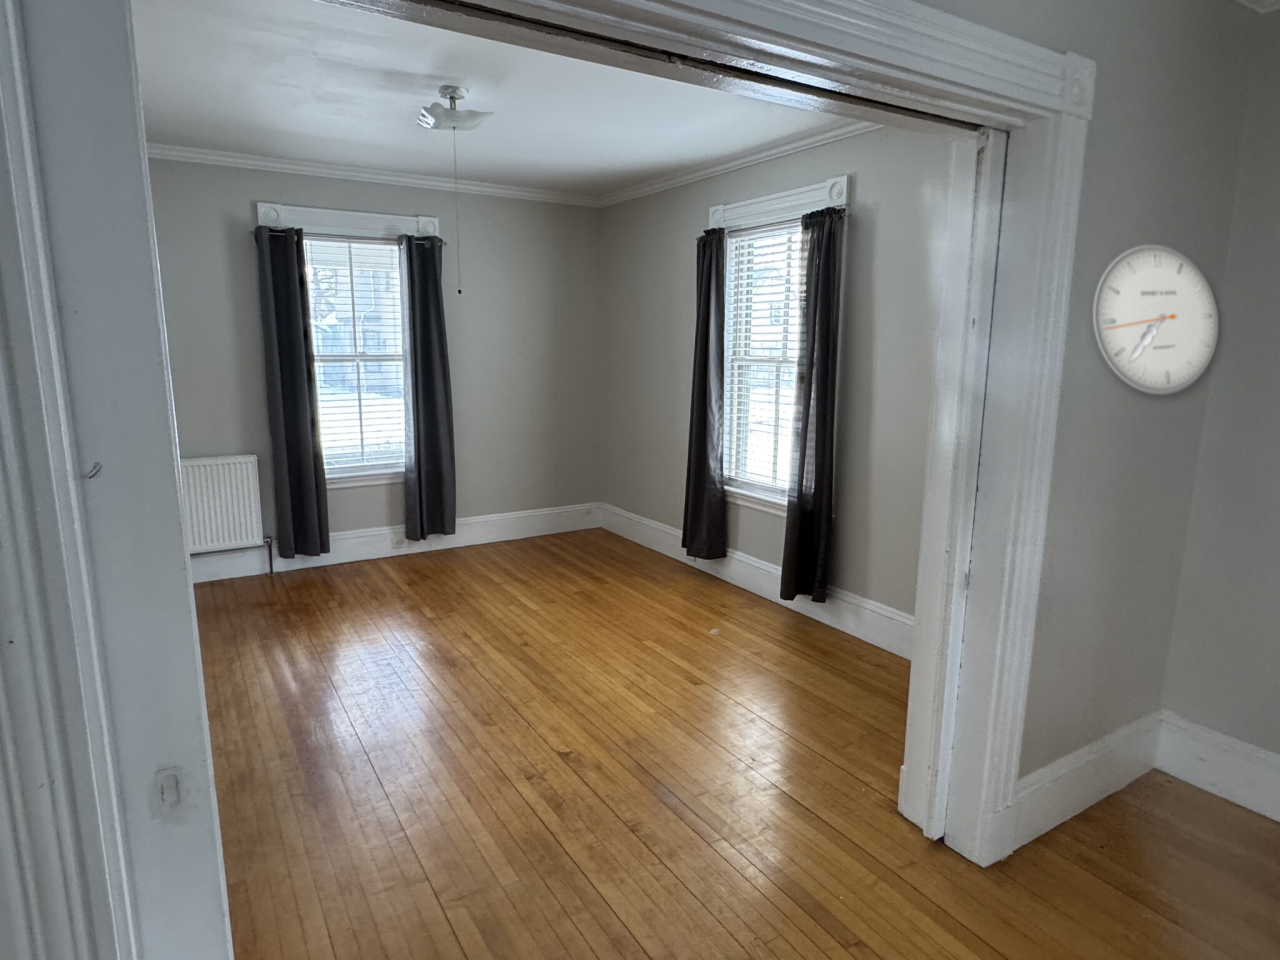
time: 7:37:44
